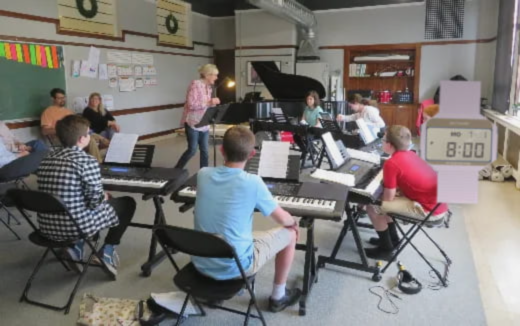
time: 8:00
